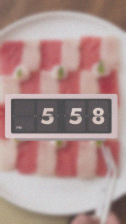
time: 5:58
